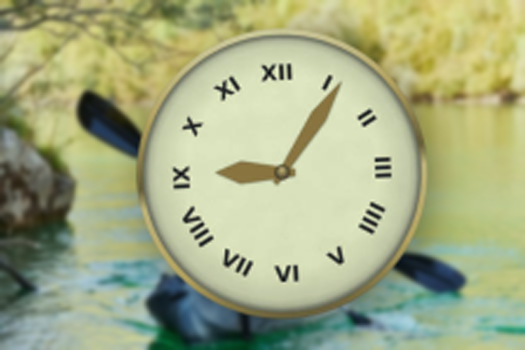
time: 9:06
